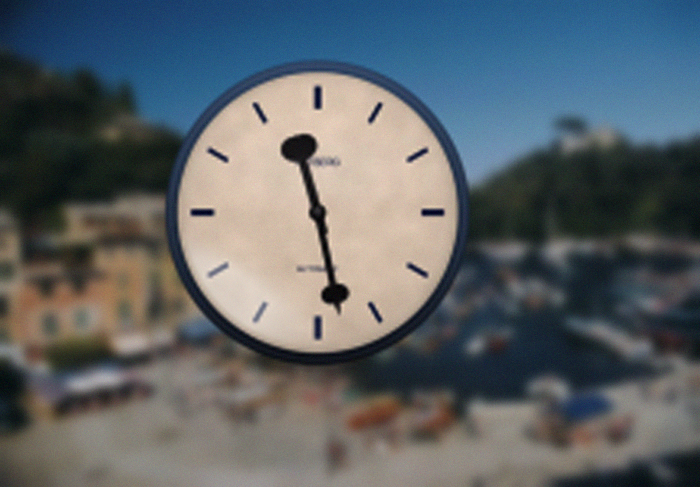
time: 11:28
